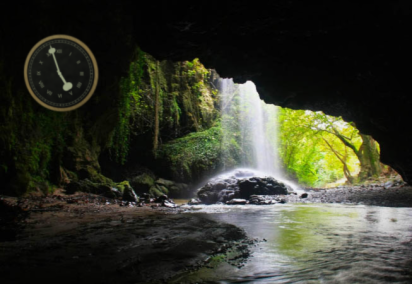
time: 4:57
